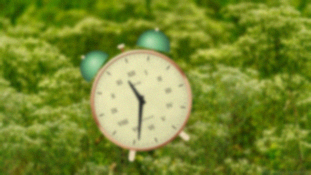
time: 11:34
